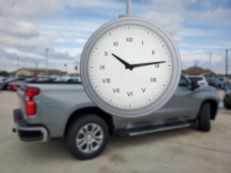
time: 10:14
